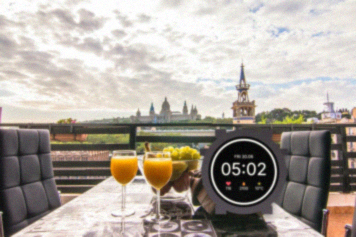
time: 5:02
